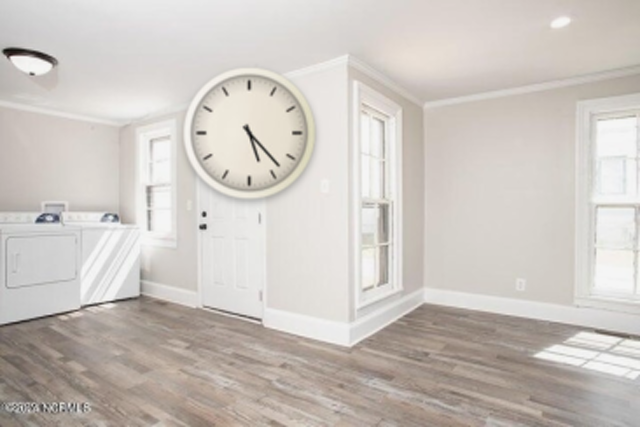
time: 5:23
